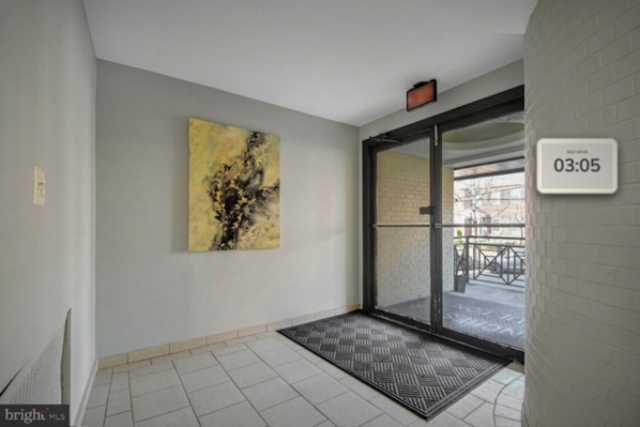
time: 3:05
